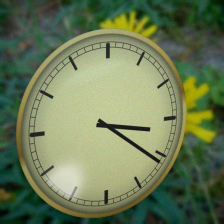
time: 3:21
